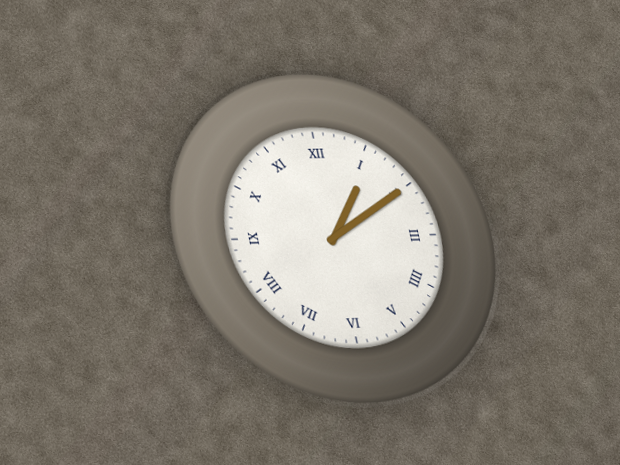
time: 1:10
